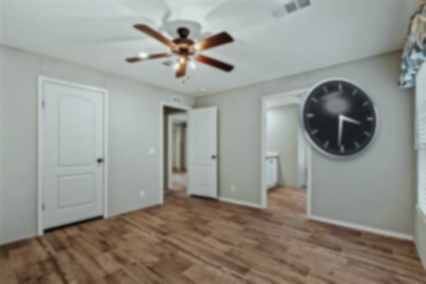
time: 3:31
